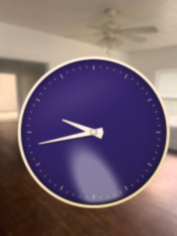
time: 9:43
